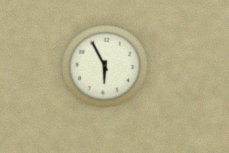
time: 5:55
